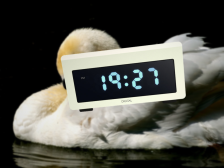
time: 19:27
